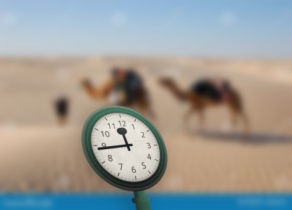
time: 11:44
